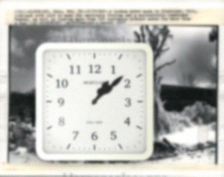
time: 1:08
